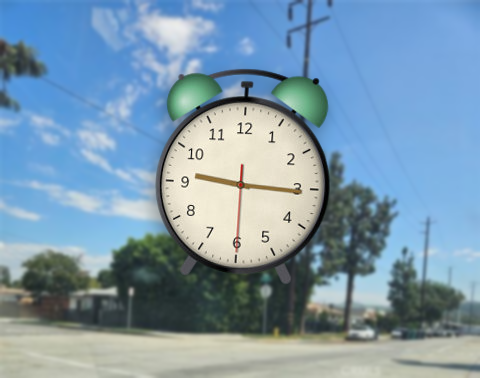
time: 9:15:30
